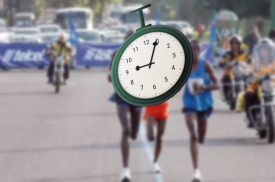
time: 9:04
